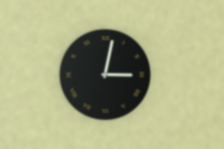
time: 3:02
